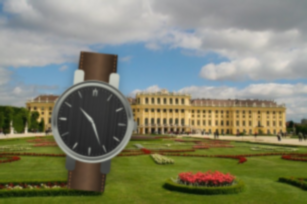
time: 10:26
